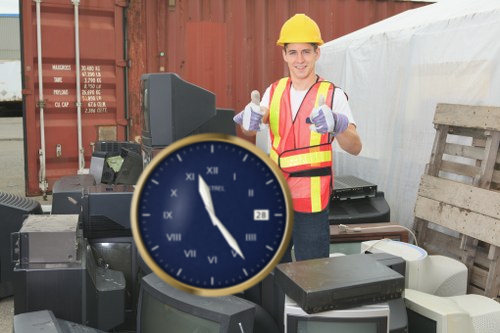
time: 11:24
